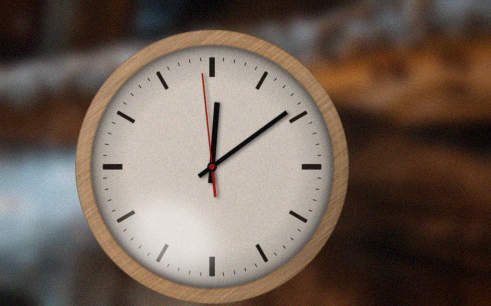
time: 12:08:59
